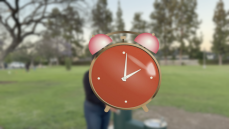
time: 2:01
